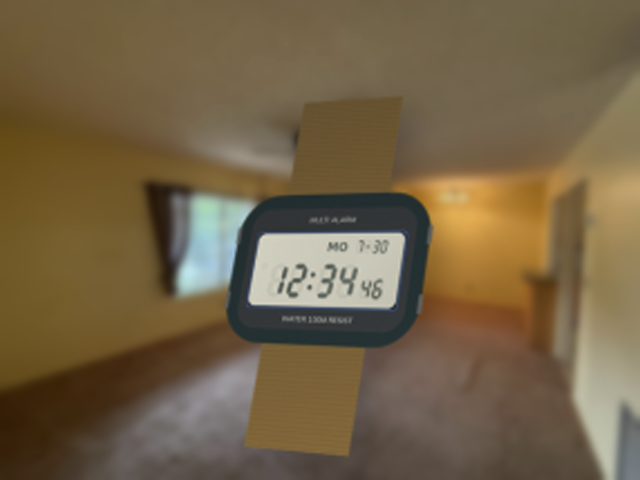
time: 12:34:46
